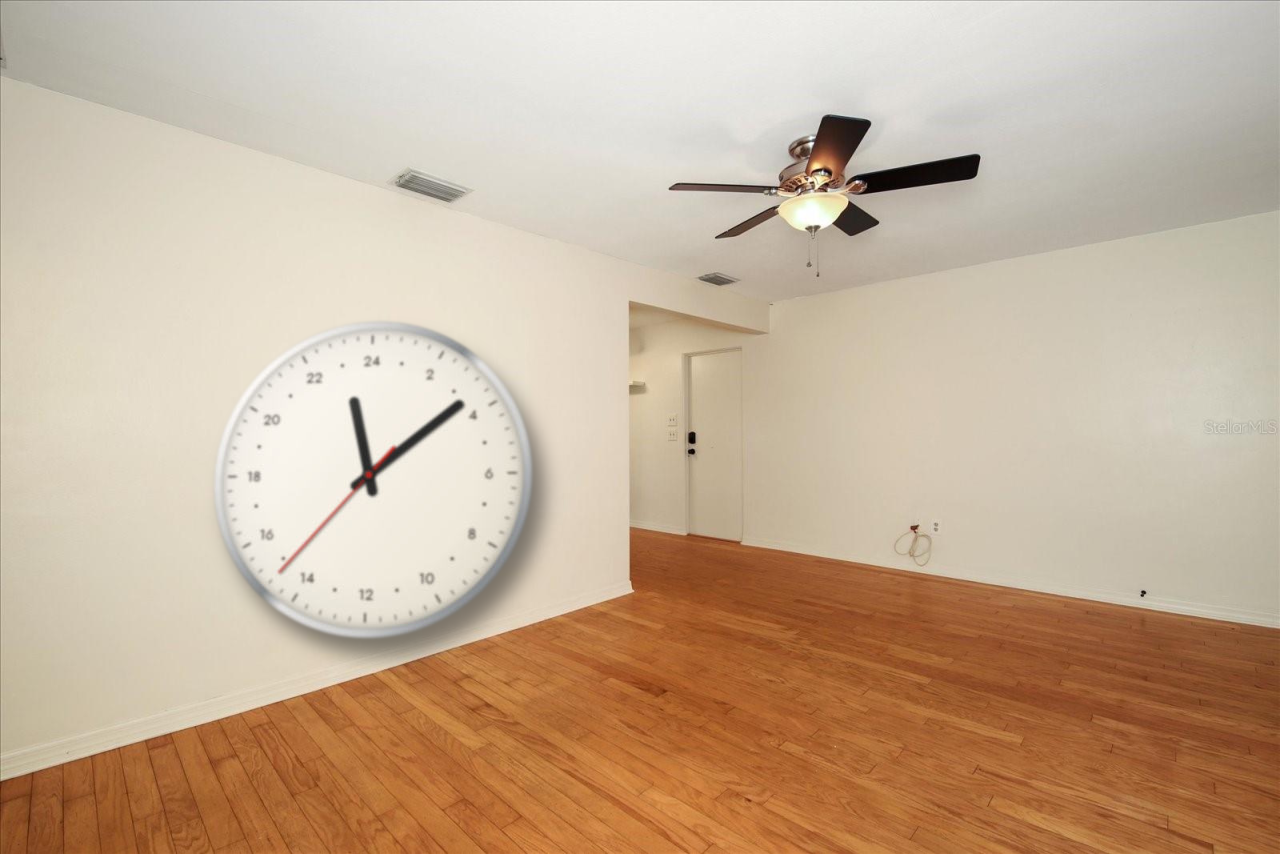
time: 23:08:37
